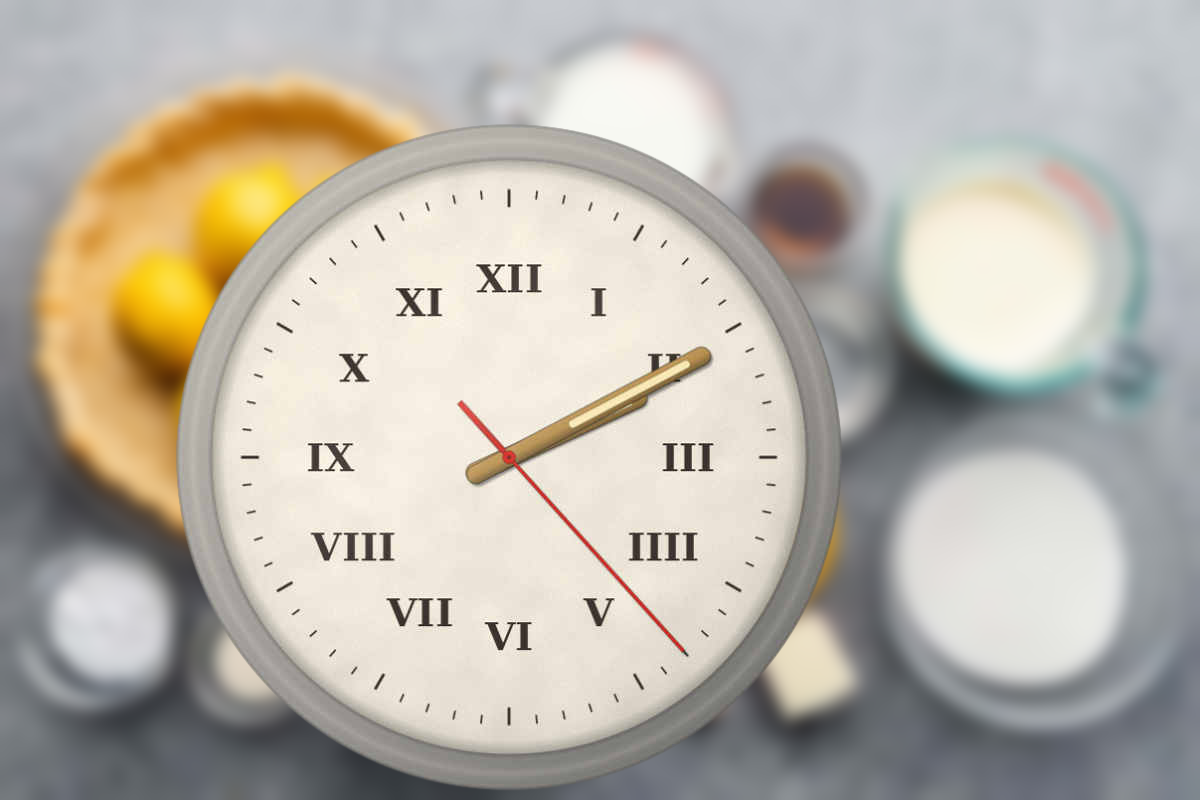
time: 2:10:23
